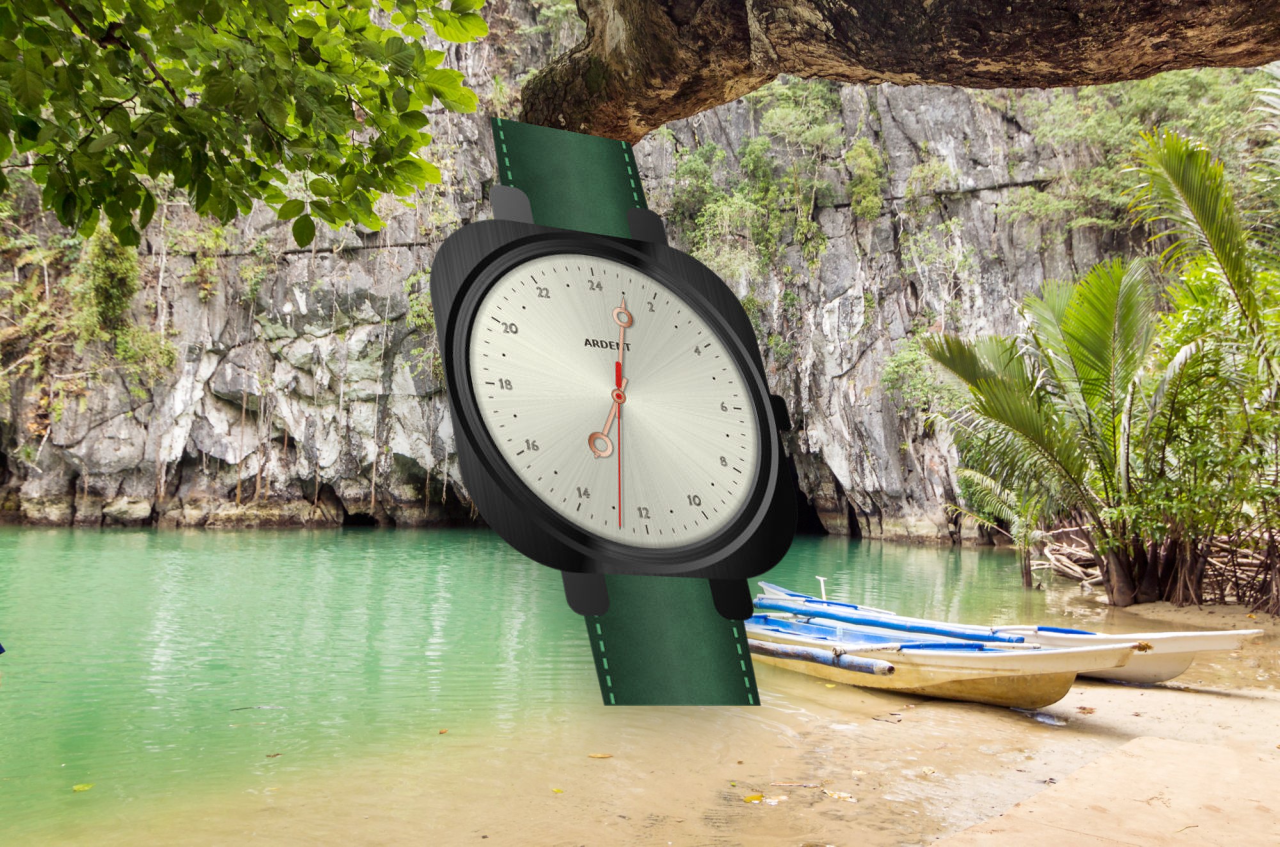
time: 14:02:32
